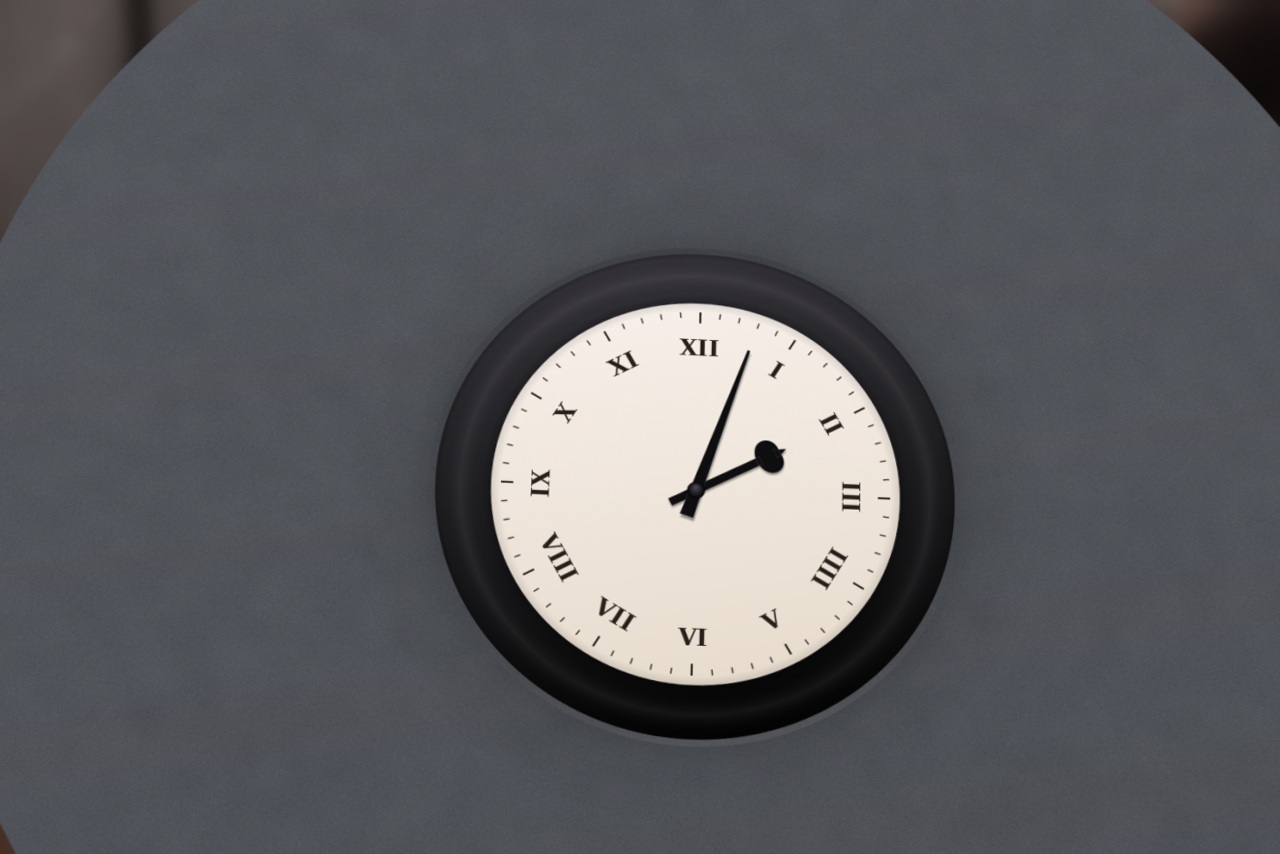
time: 2:03
